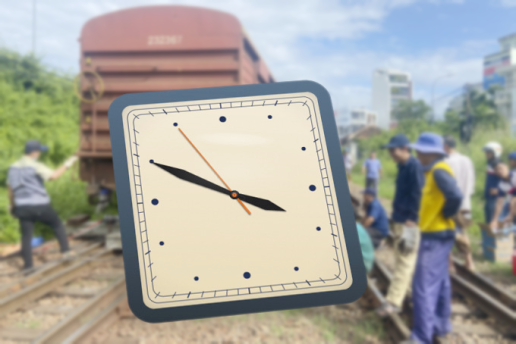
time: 3:49:55
